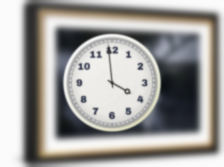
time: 3:59
